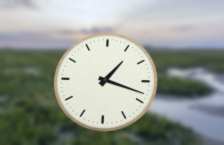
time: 1:18
